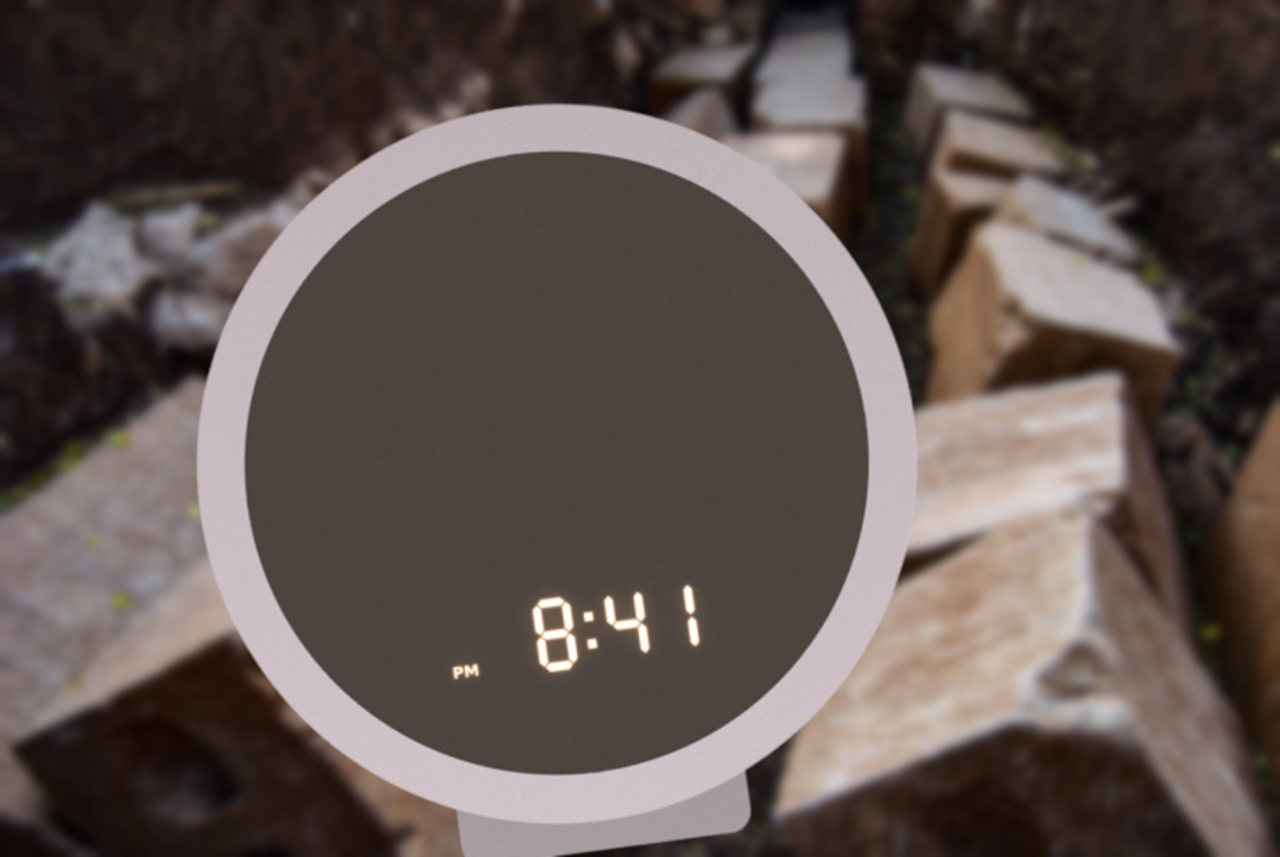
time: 8:41
